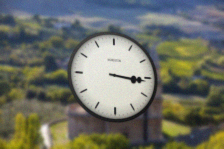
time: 3:16
